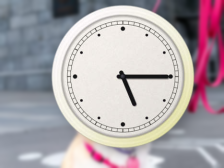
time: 5:15
